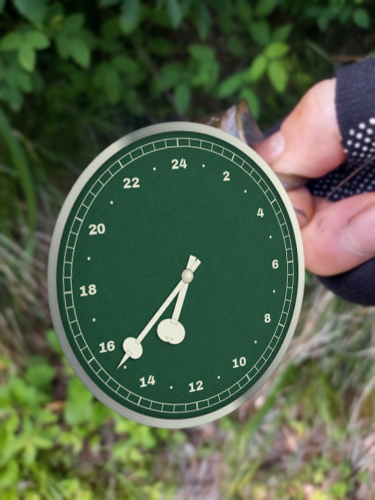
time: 13:38
